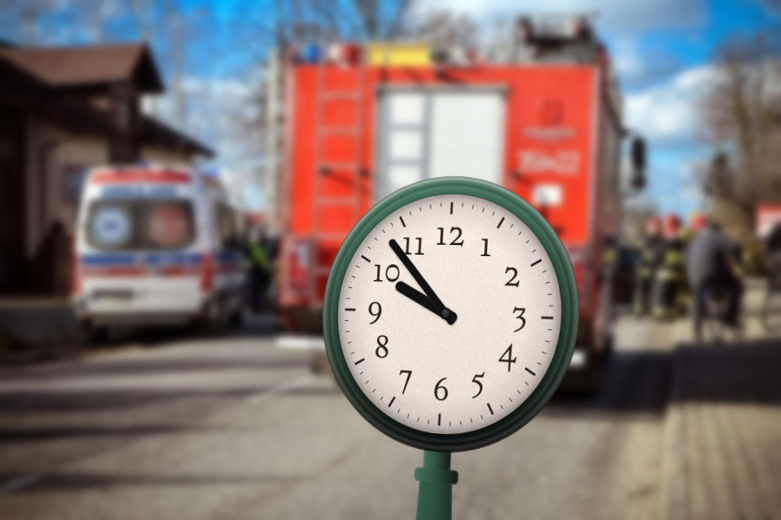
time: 9:53
